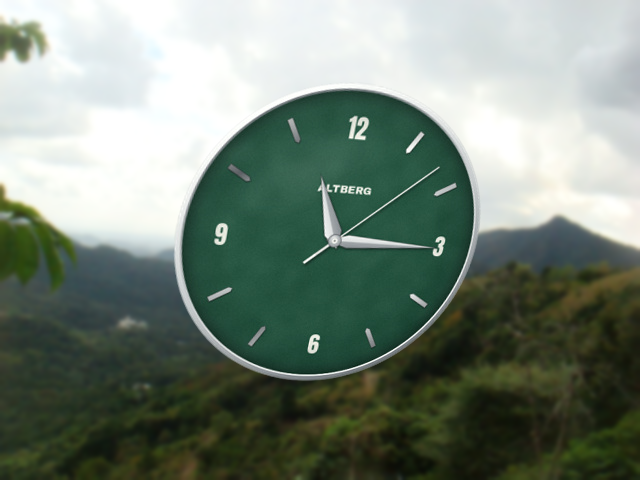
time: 11:15:08
